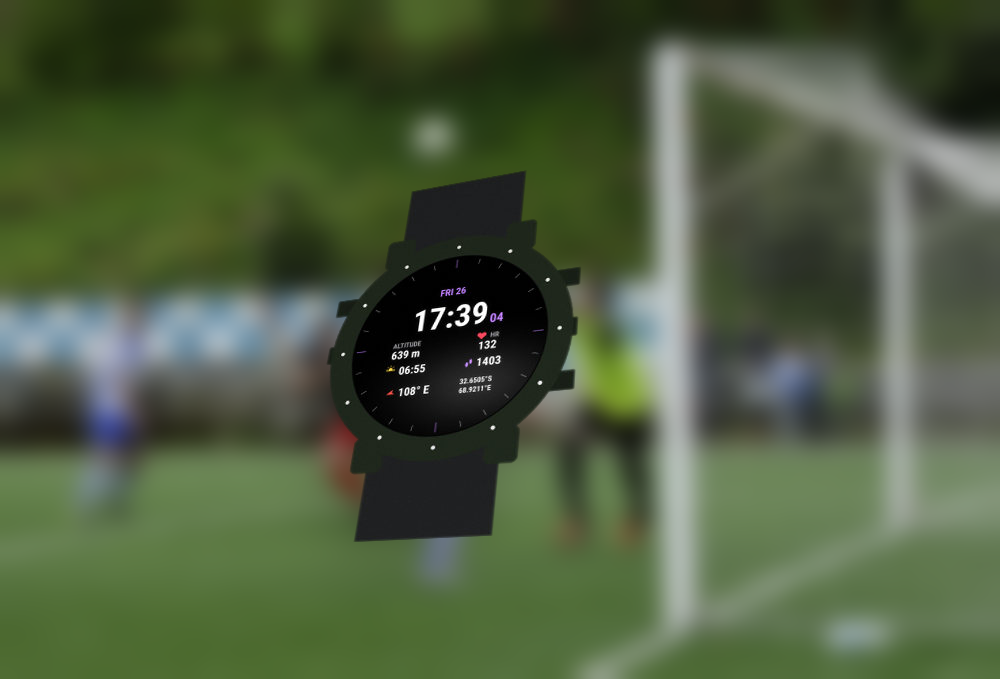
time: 17:39:04
